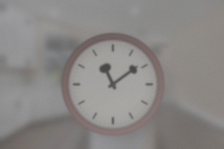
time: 11:09
